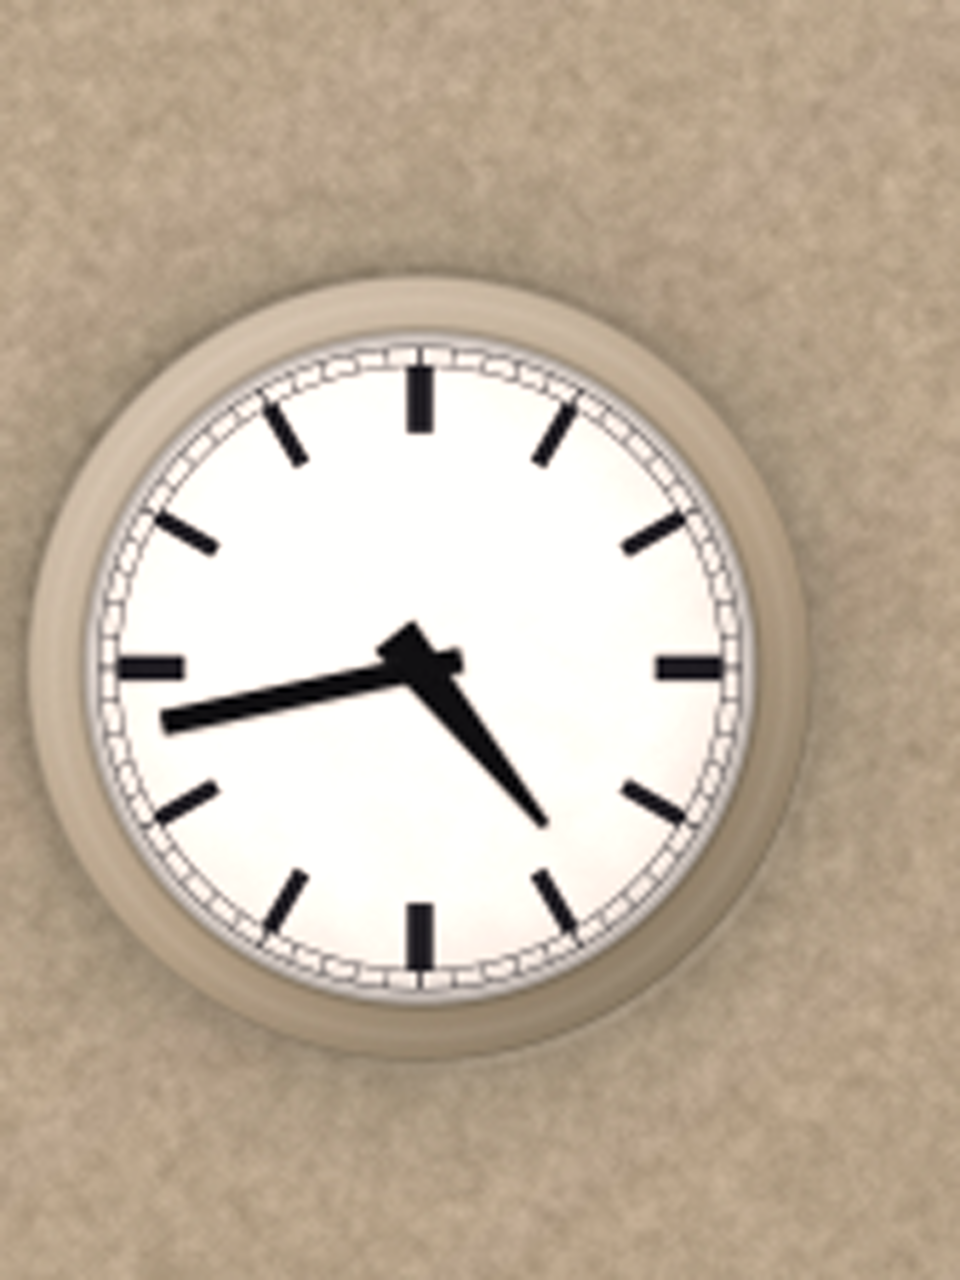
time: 4:43
